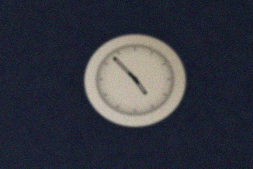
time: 4:53
